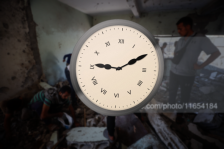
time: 9:10
